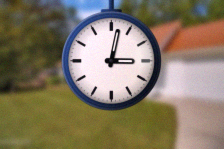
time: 3:02
